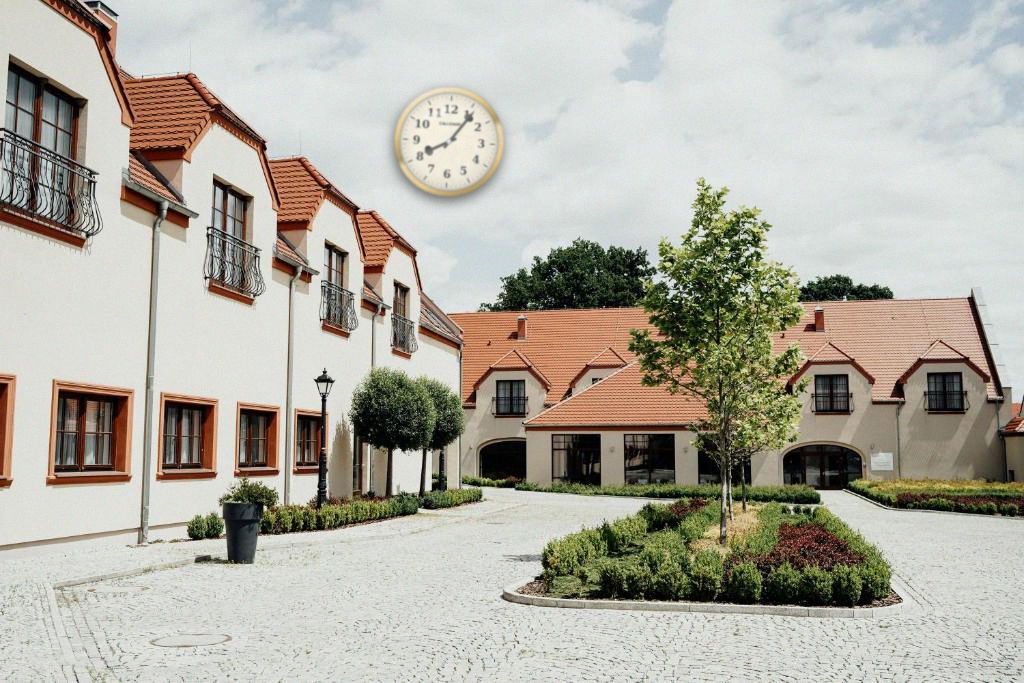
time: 8:06
